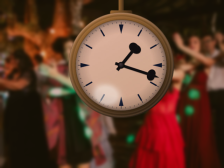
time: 1:18
